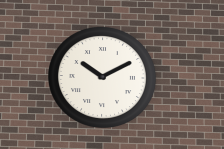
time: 10:10
